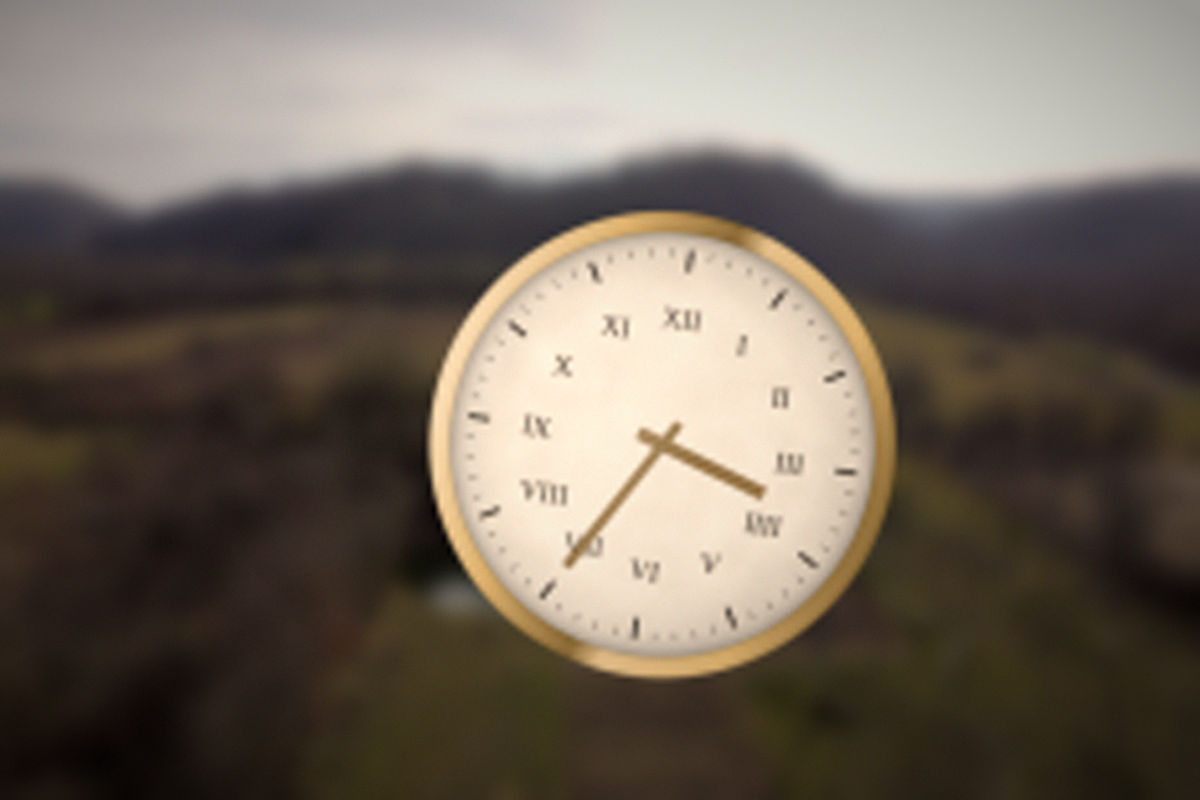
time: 3:35
